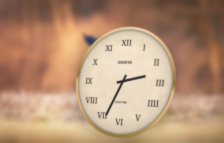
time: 2:34
